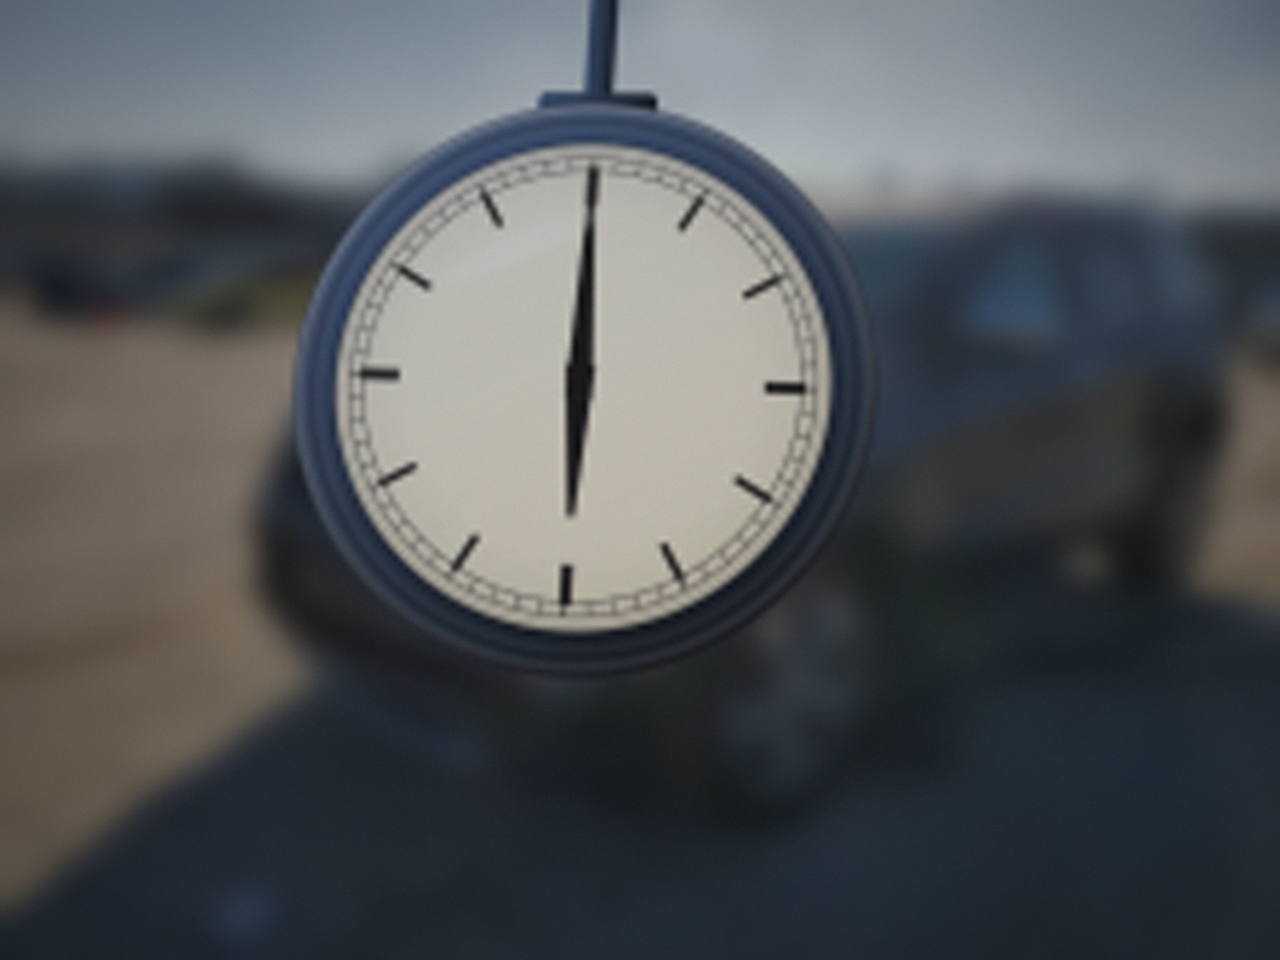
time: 6:00
